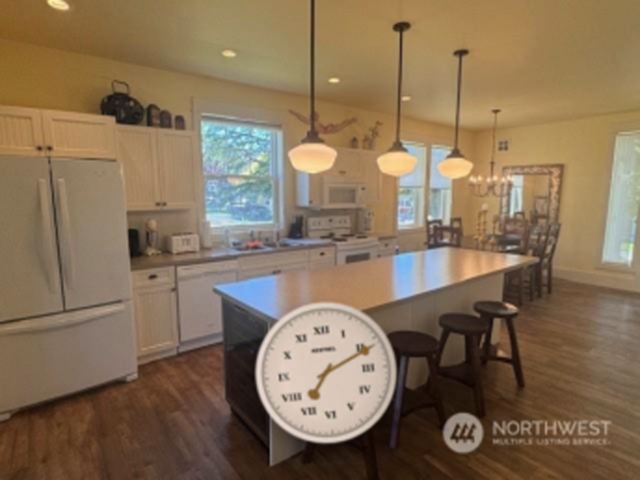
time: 7:11
